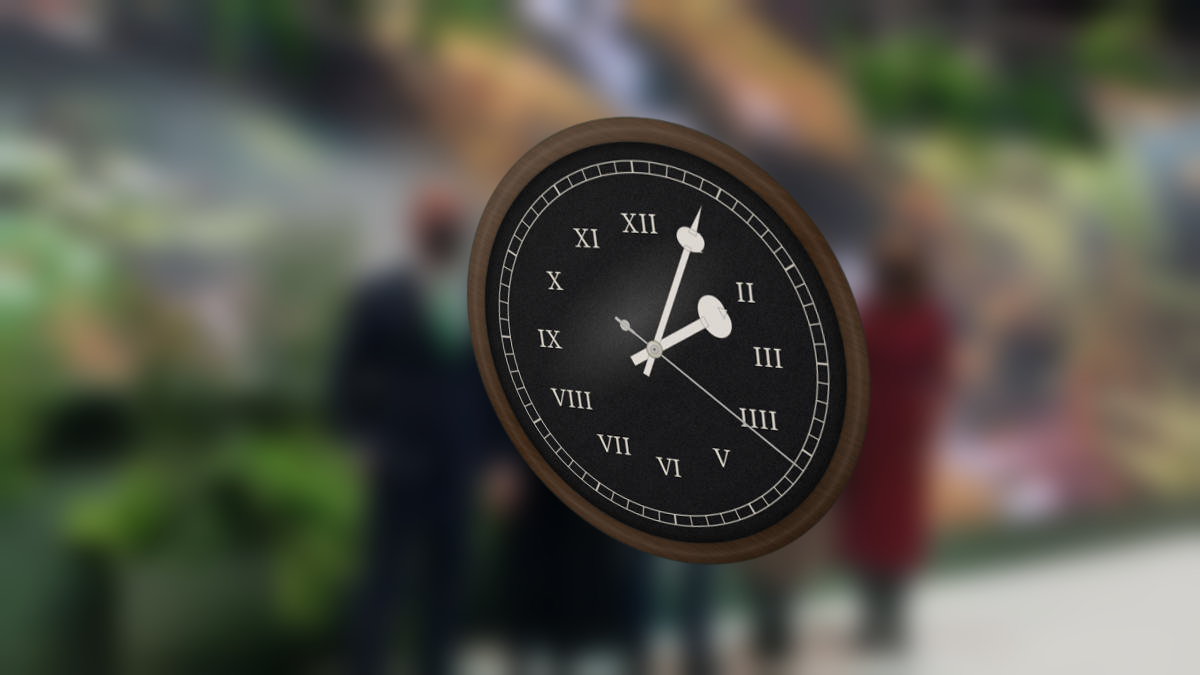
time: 2:04:21
